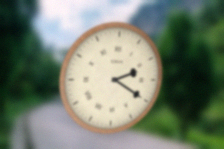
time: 2:20
